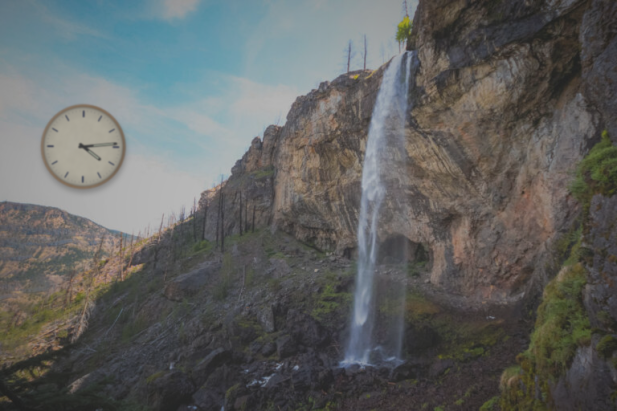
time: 4:14
